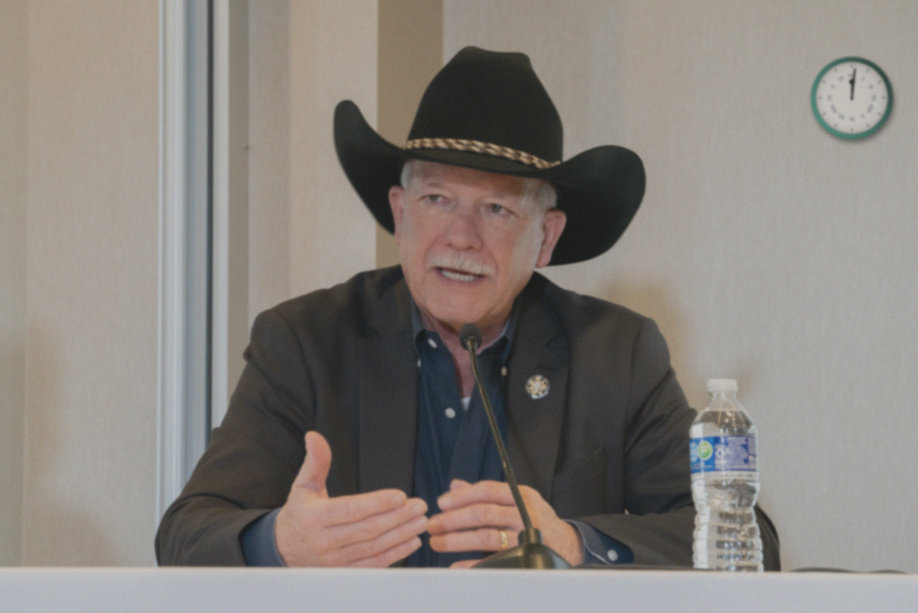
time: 12:01
